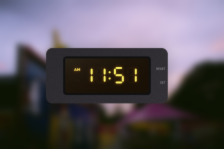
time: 11:51
